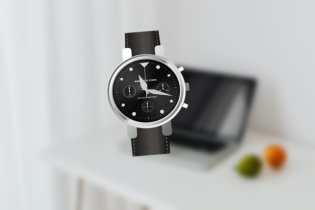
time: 11:18
